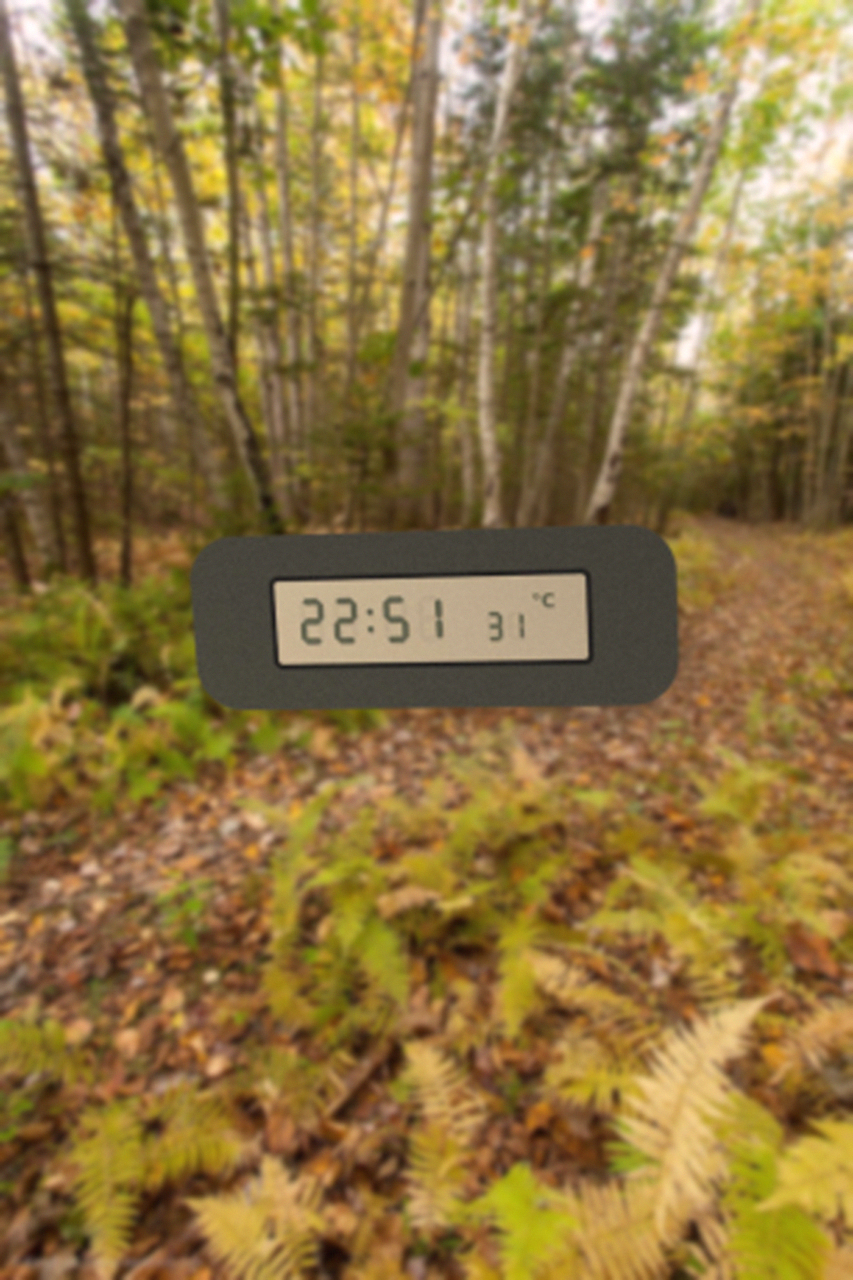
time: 22:51
